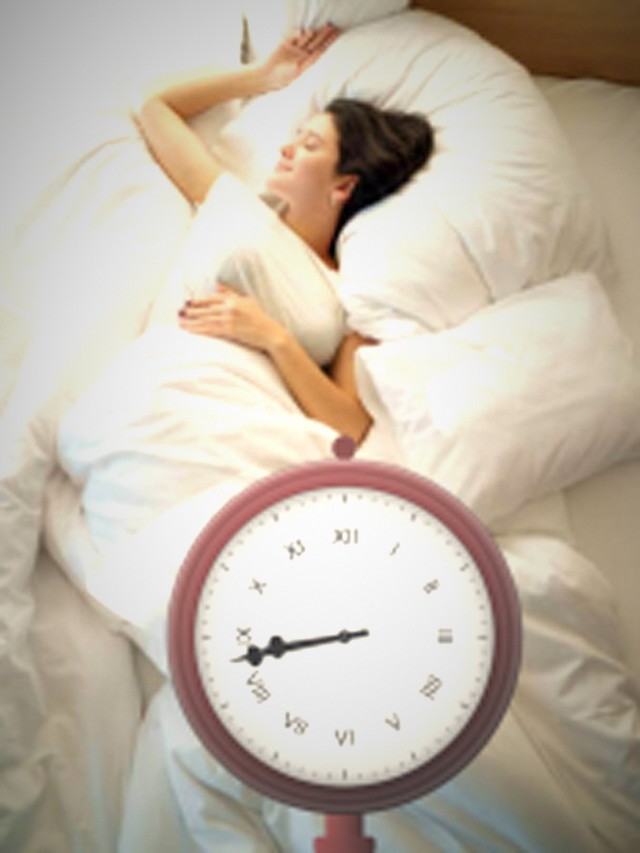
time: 8:43
